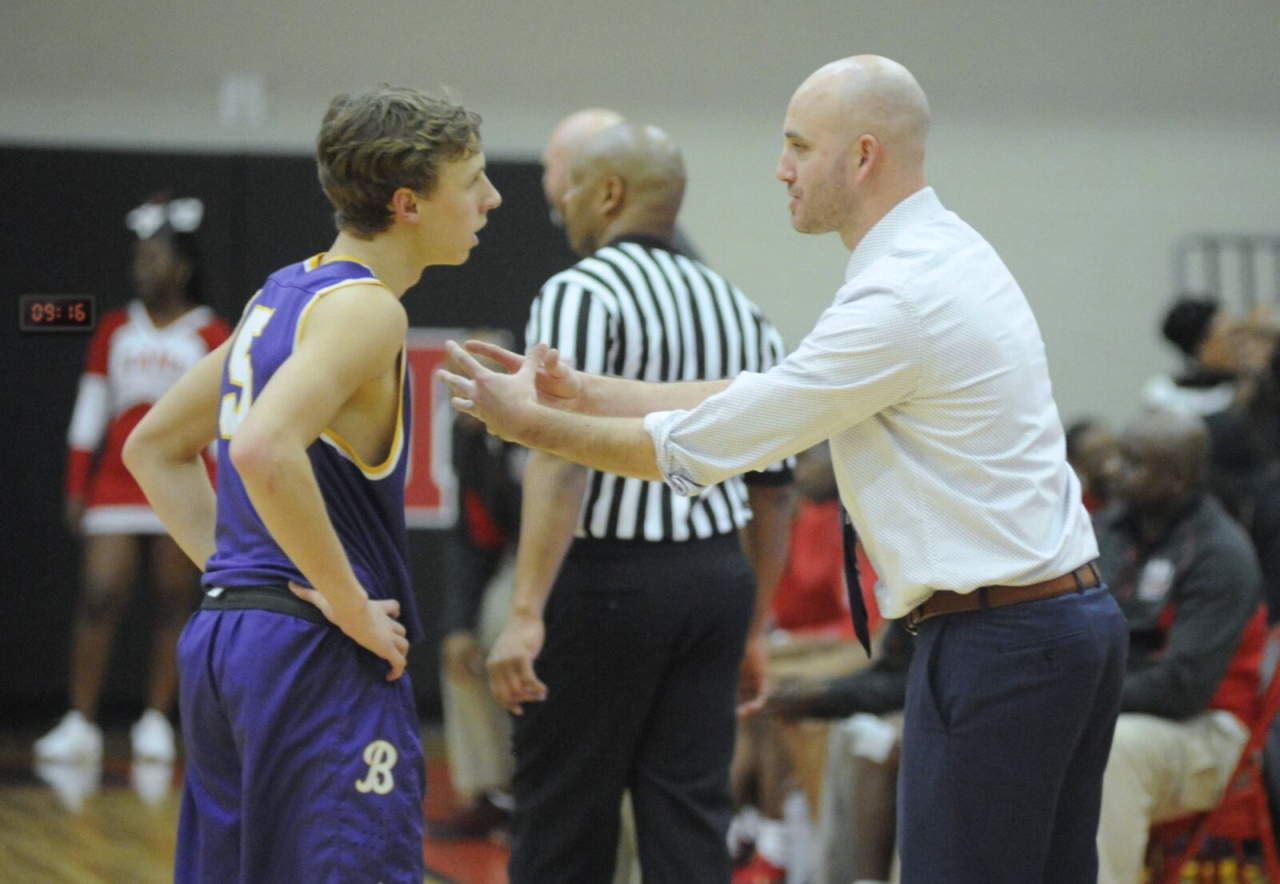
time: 9:16
